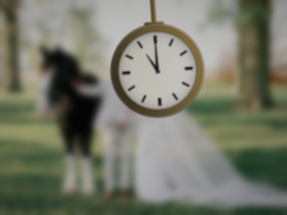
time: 11:00
